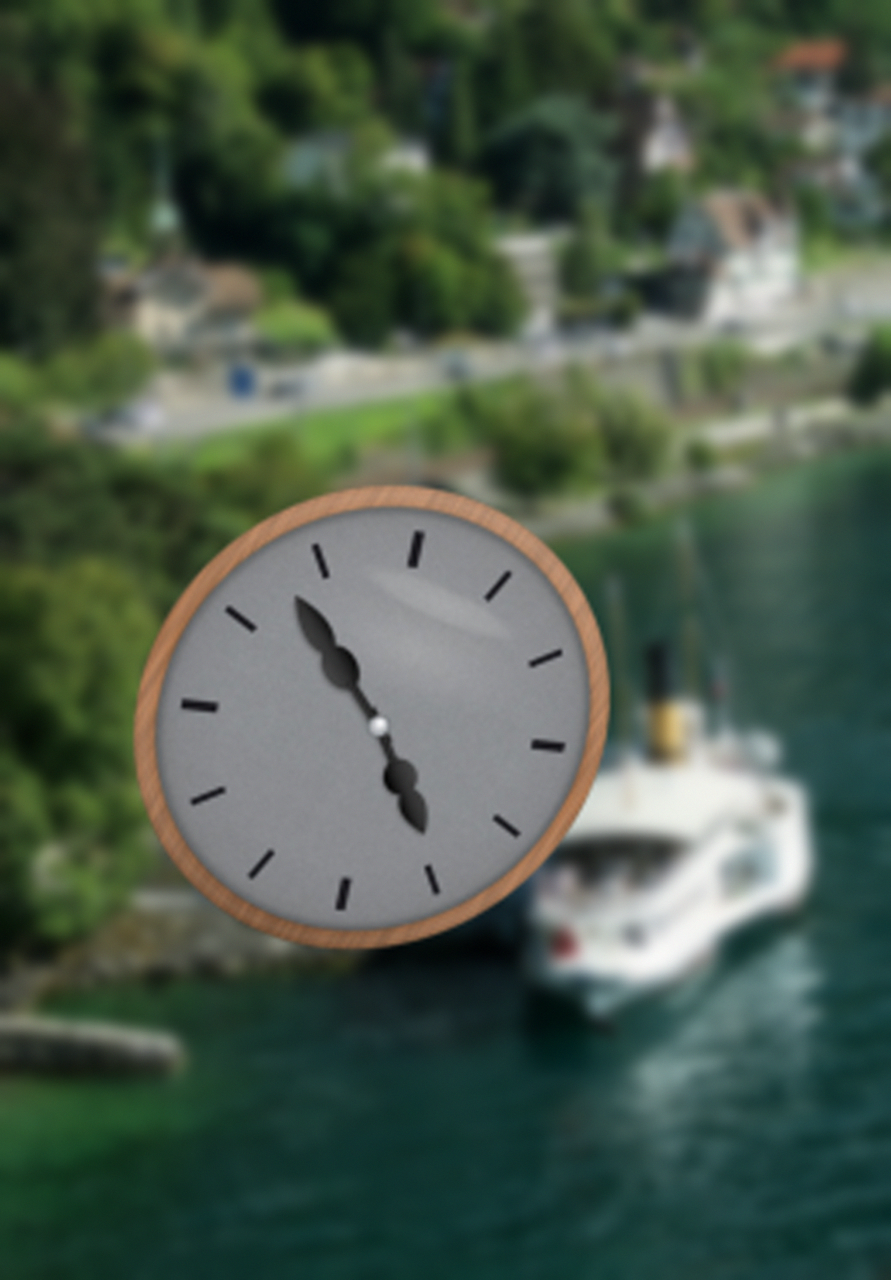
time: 4:53
